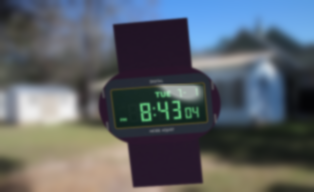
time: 8:43
